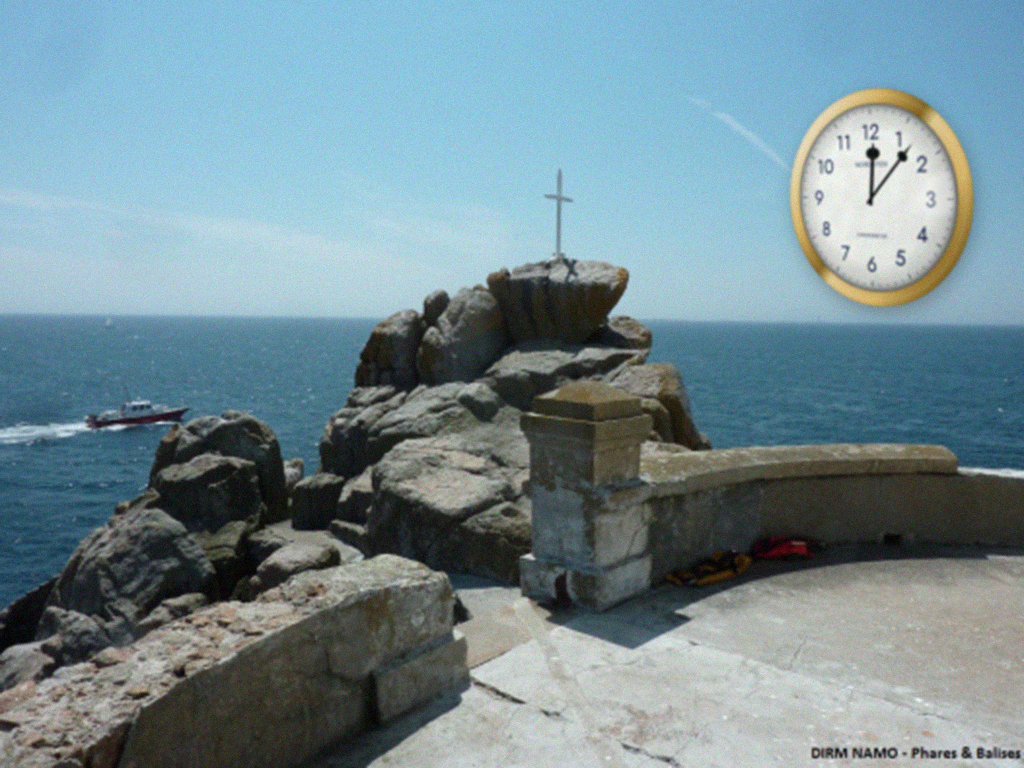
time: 12:07
